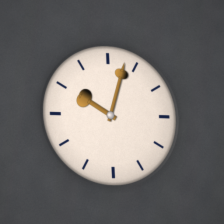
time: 10:03
